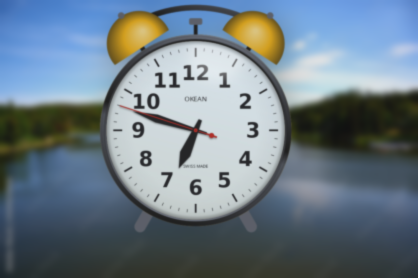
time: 6:47:48
